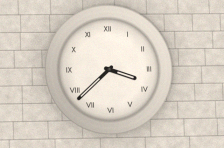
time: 3:38
